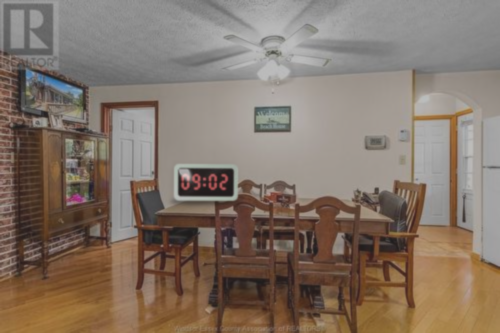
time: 9:02
